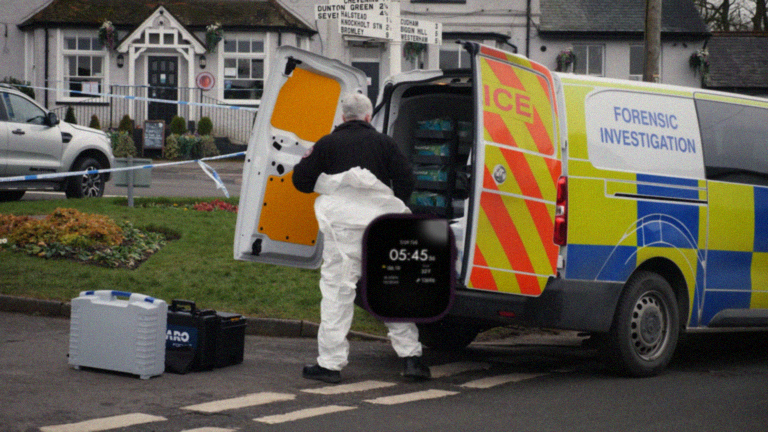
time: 5:45
